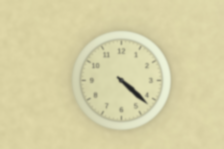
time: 4:22
